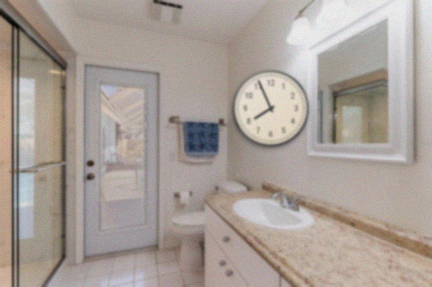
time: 7:56
